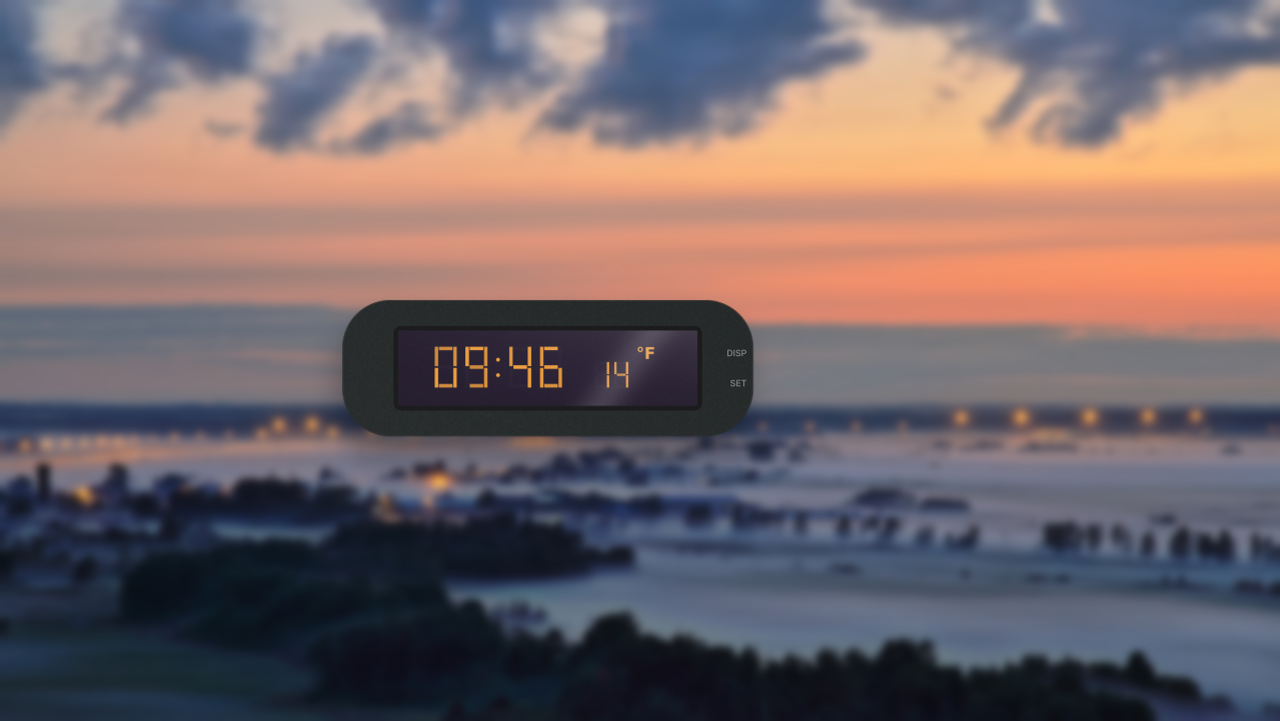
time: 9:46
